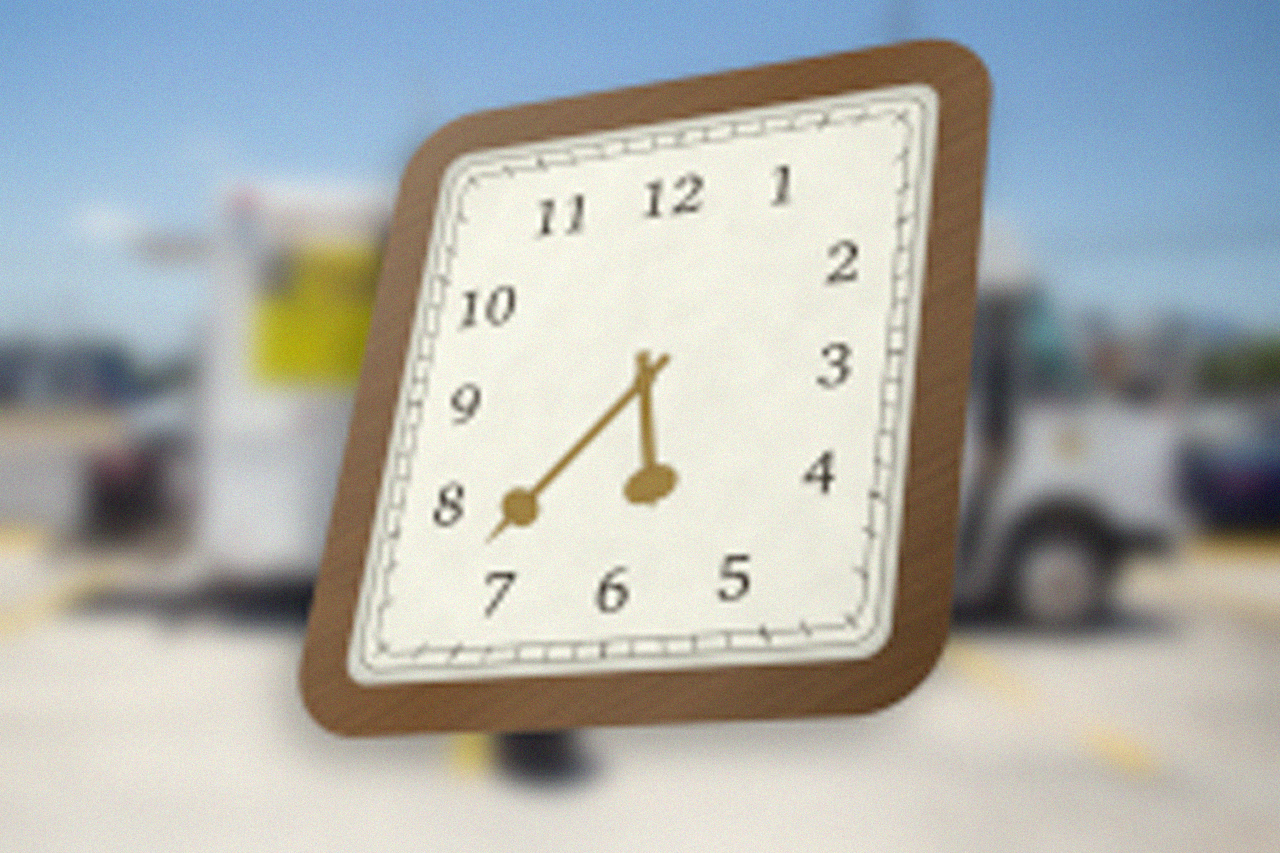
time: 5:37
